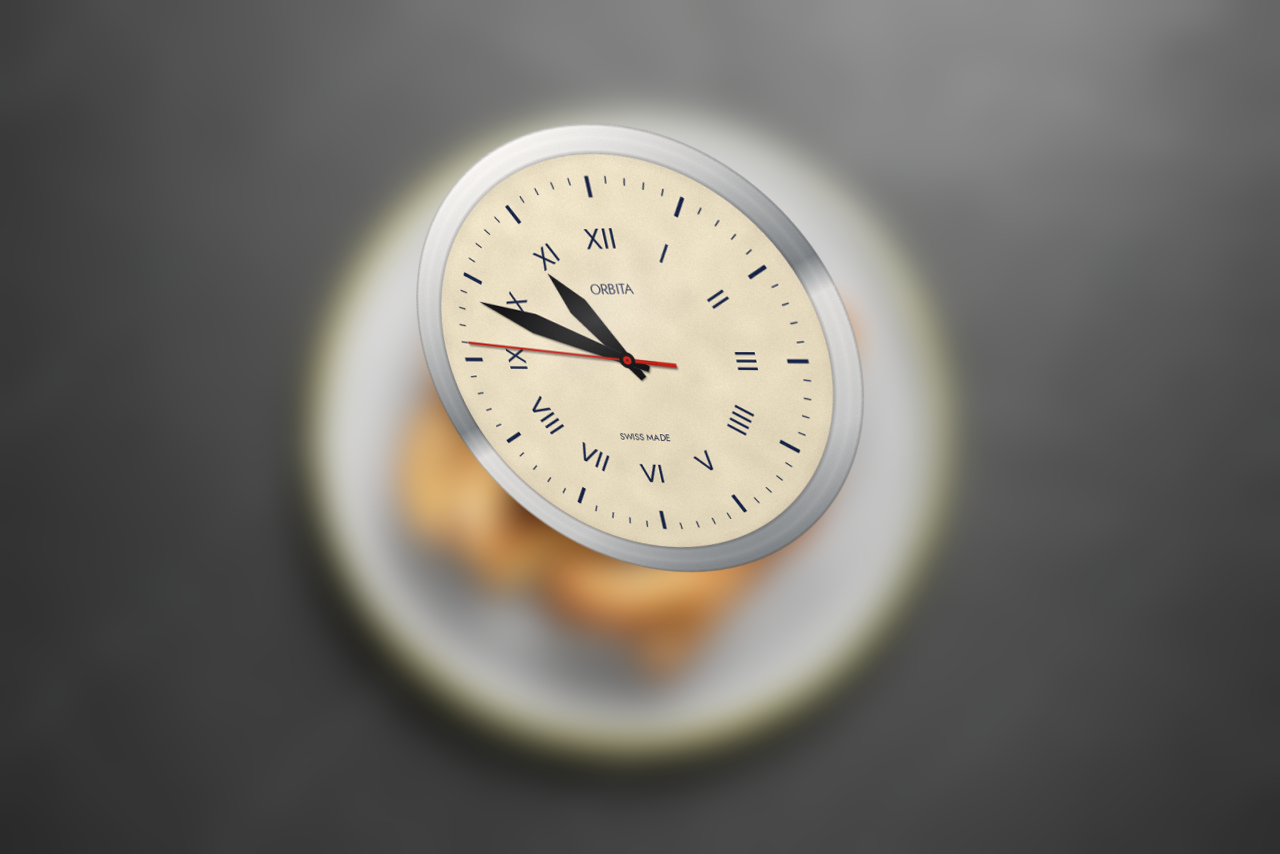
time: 10:48:46
